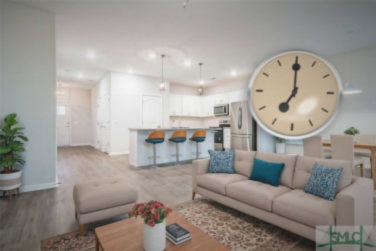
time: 7:00
